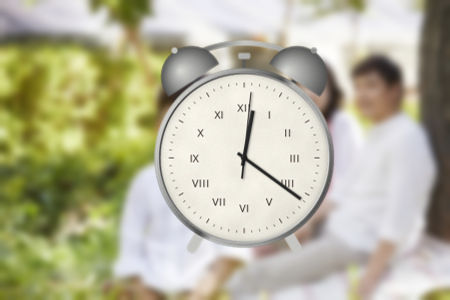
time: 12:21:01
